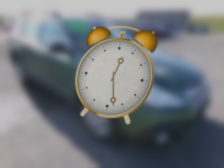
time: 12:28
